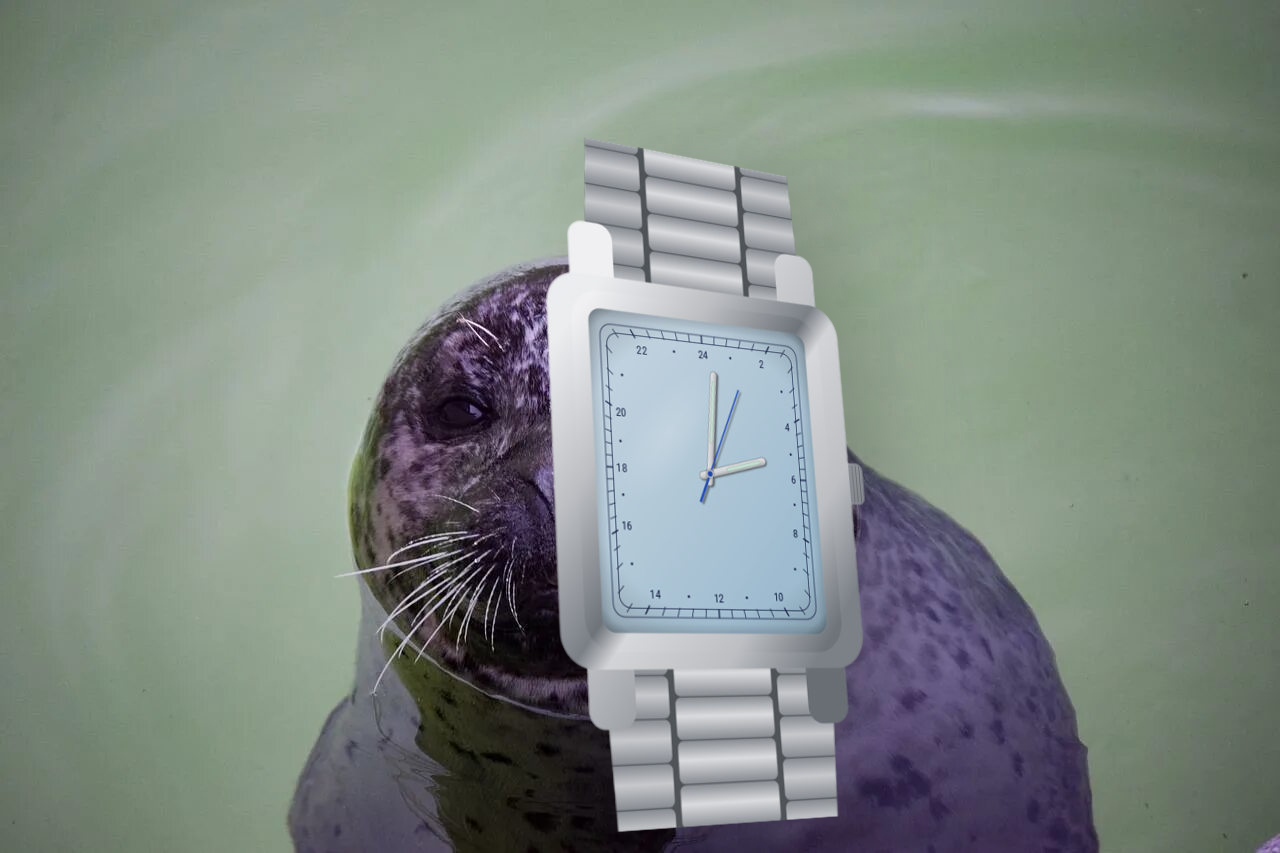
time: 5:01:04
